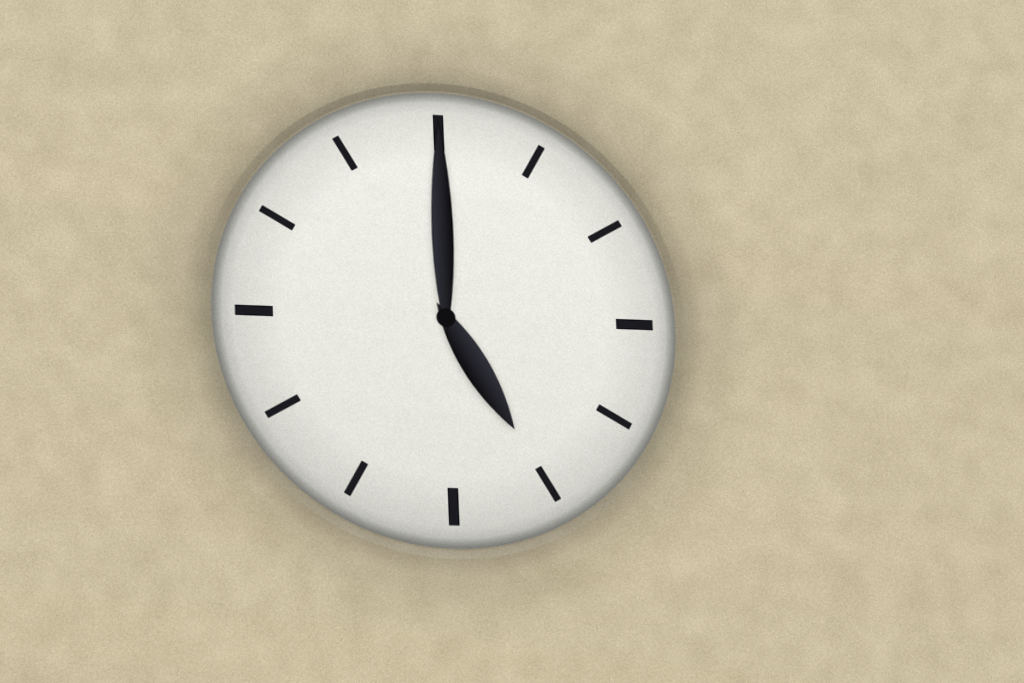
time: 5:00
